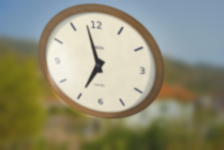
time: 6:58
